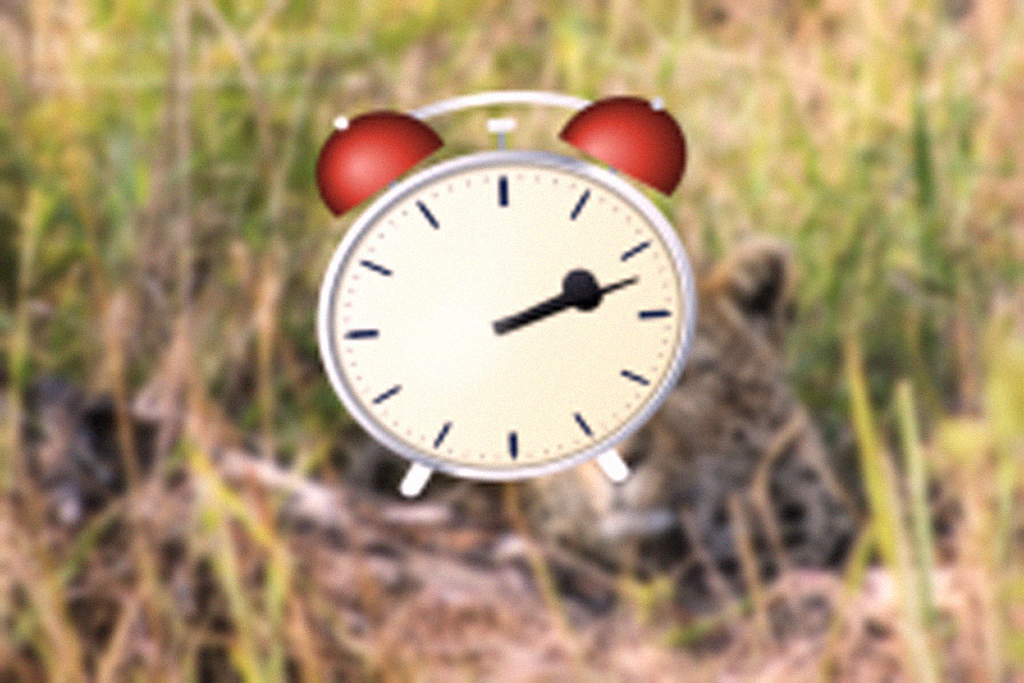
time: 2:12
